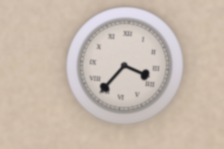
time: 3:36
